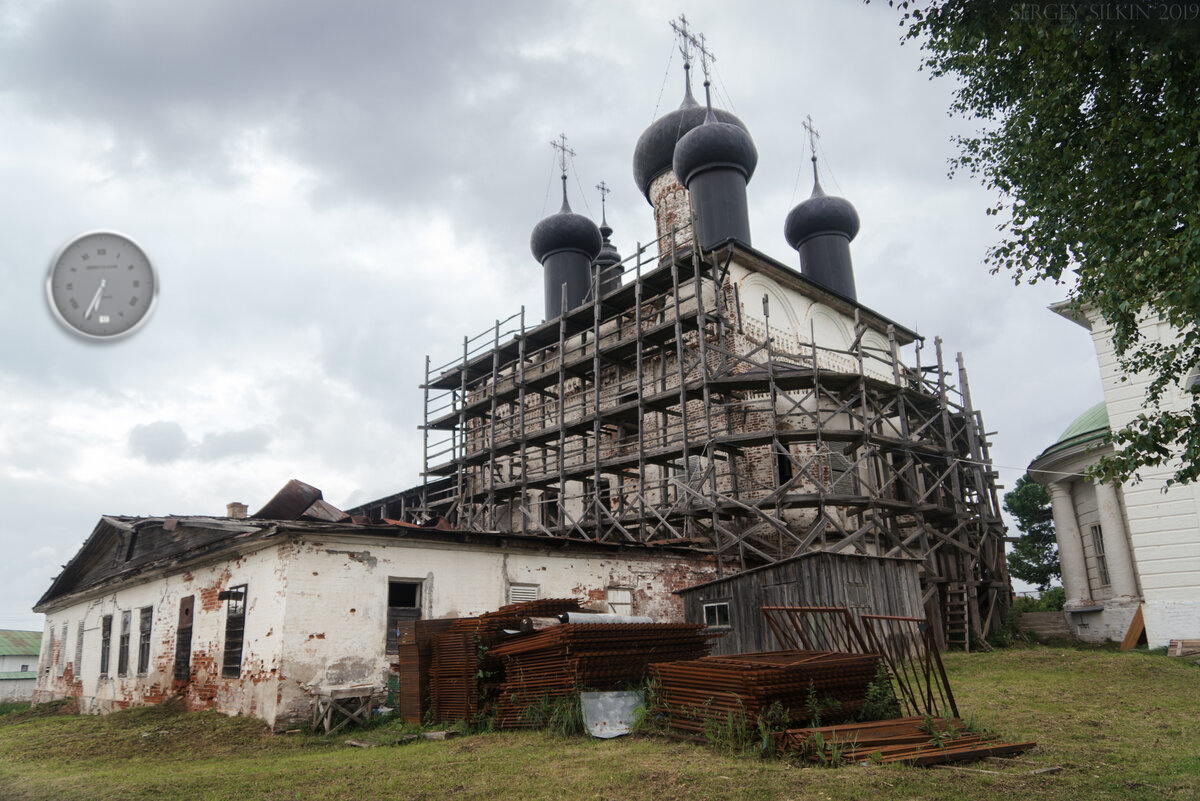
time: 6:35
